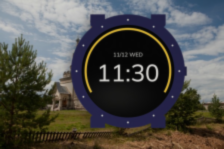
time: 11:30
